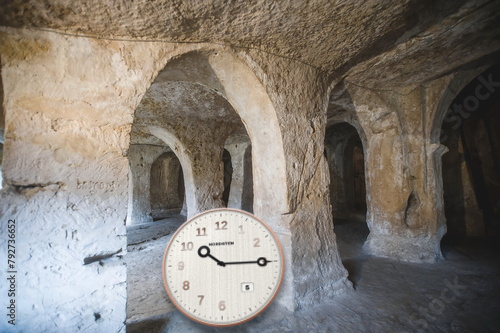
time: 10:15
